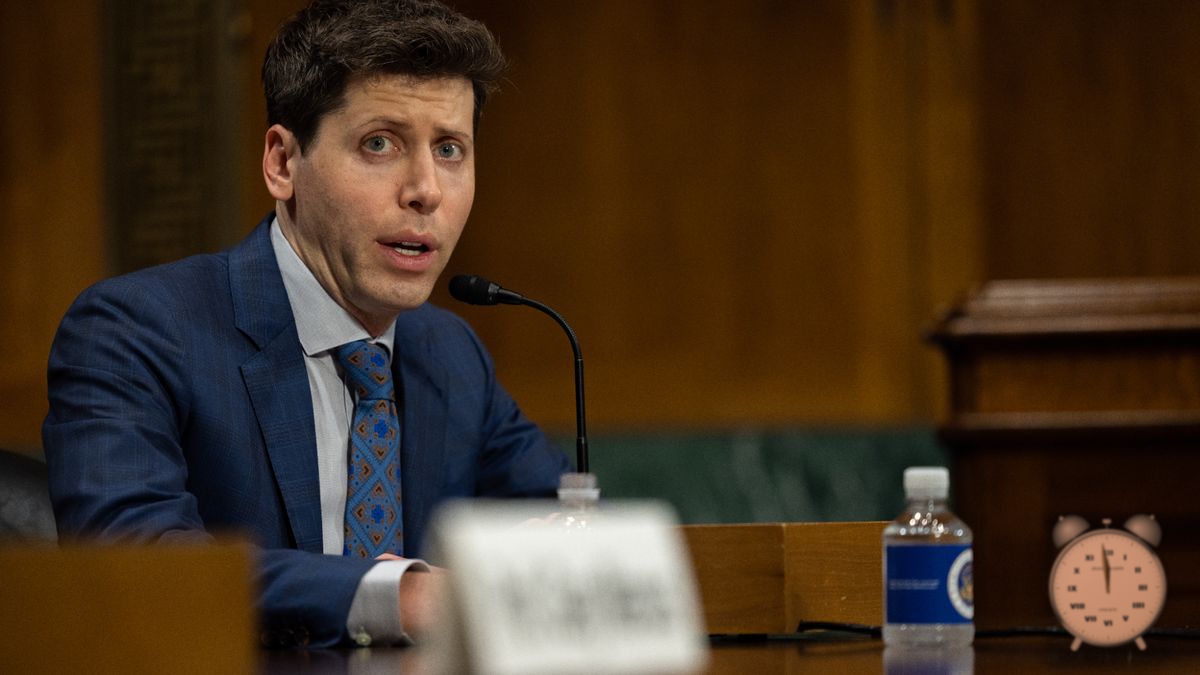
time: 11:59
